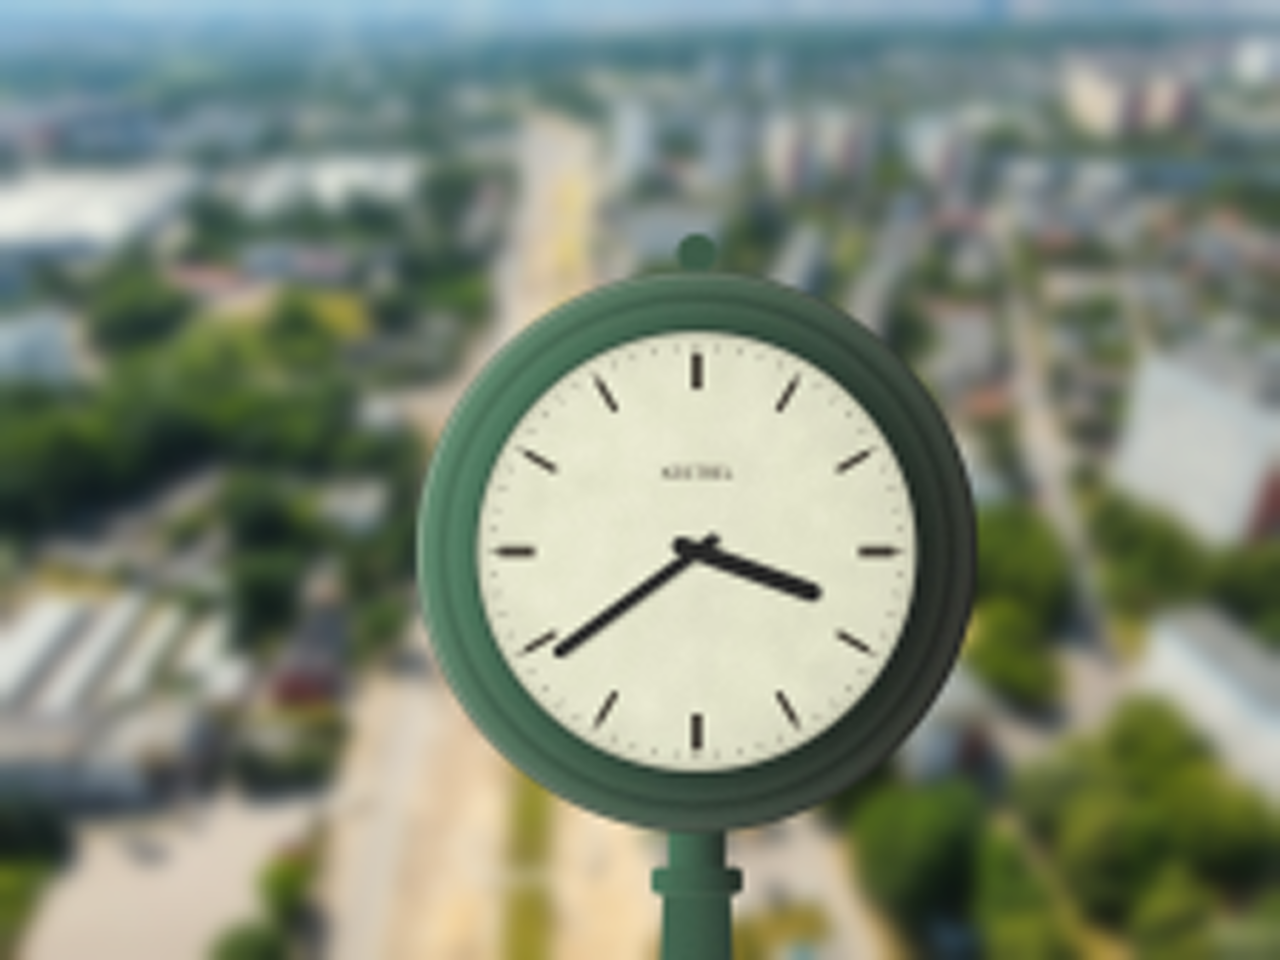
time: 3:39
